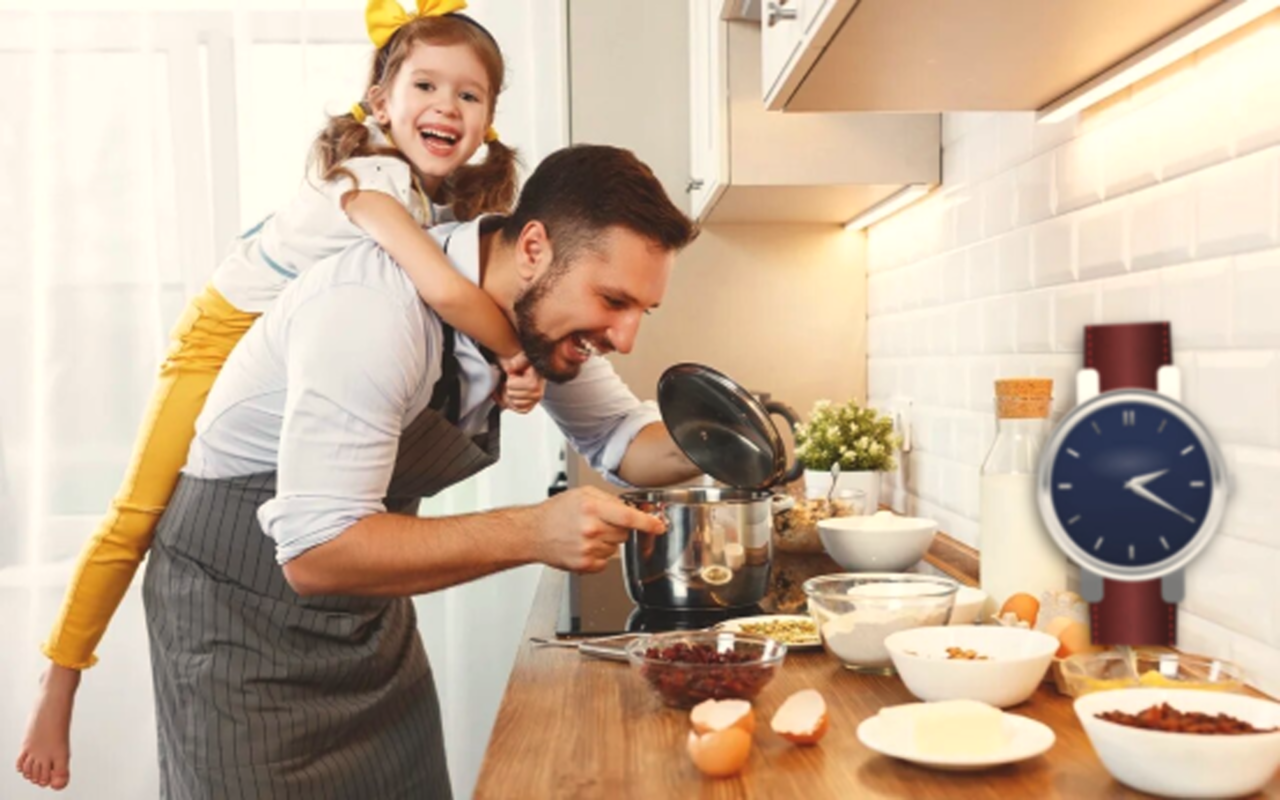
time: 2:20
